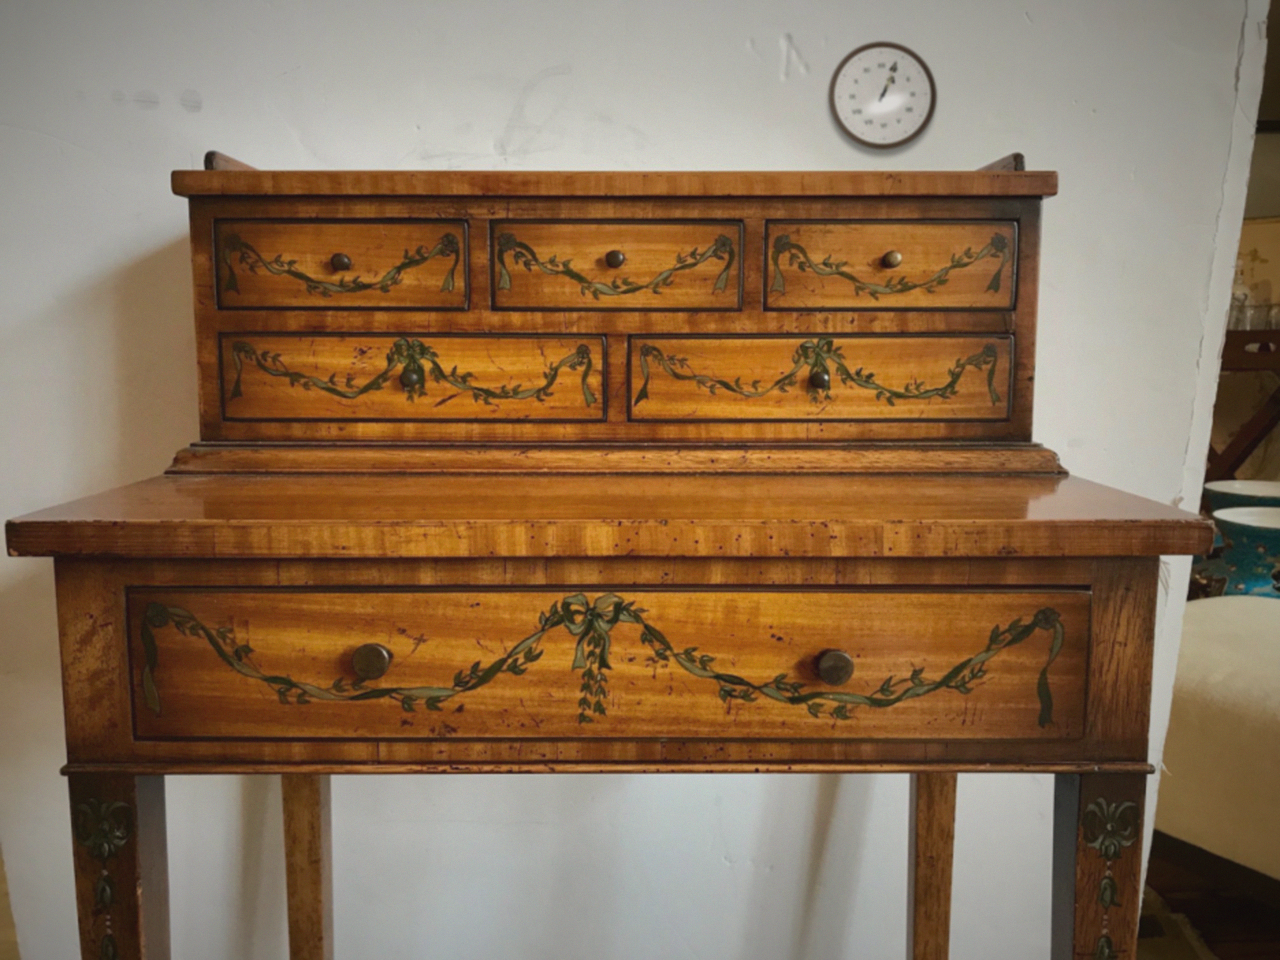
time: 1:04
